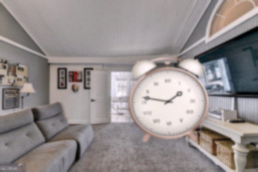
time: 1:47
